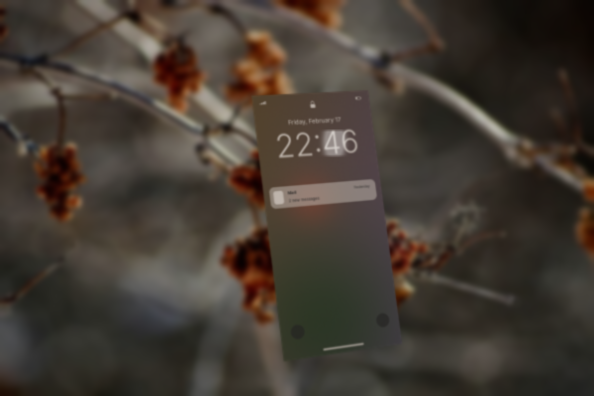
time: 22:46
